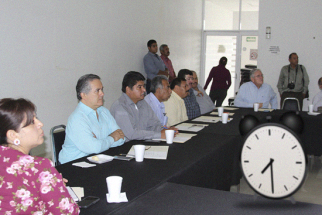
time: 7:30
